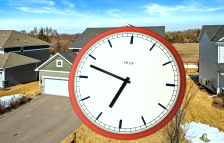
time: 6:48
